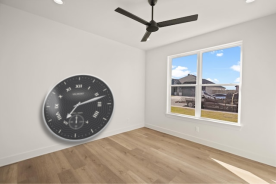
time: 7:12
